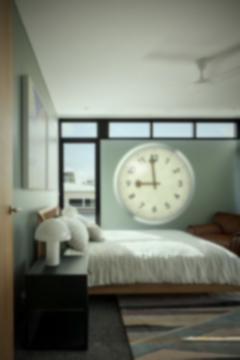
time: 8:59
